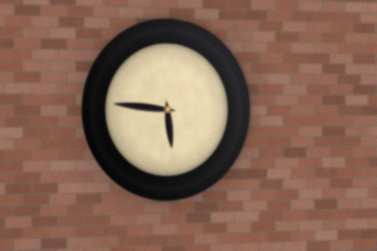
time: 5:46
